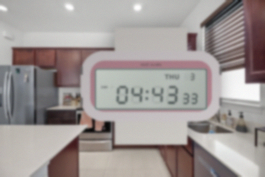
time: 4:43
